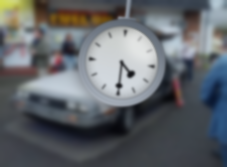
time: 4:30
